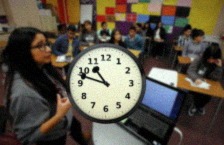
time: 10:48
